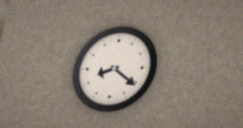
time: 8:21
